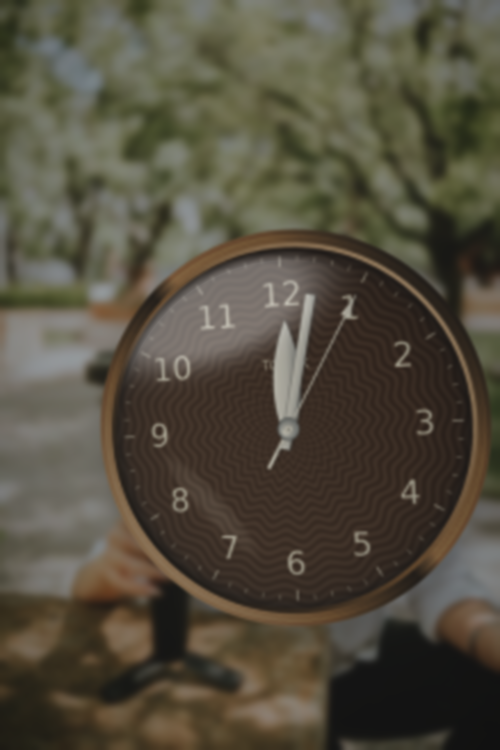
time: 12:02:05
